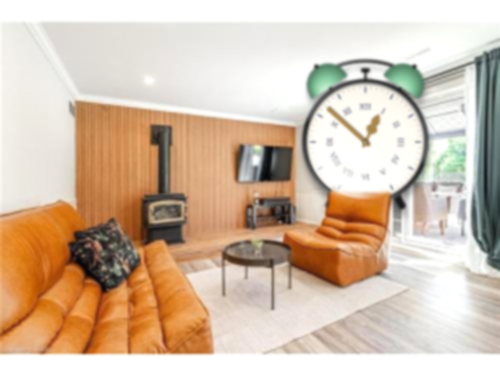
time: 12:52
